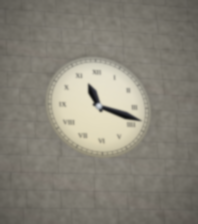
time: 11:18
